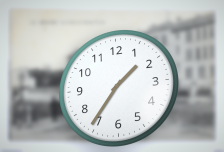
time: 1:36
